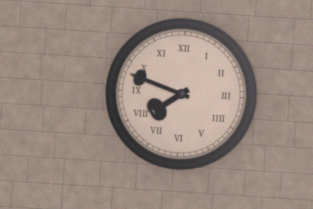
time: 7:48
